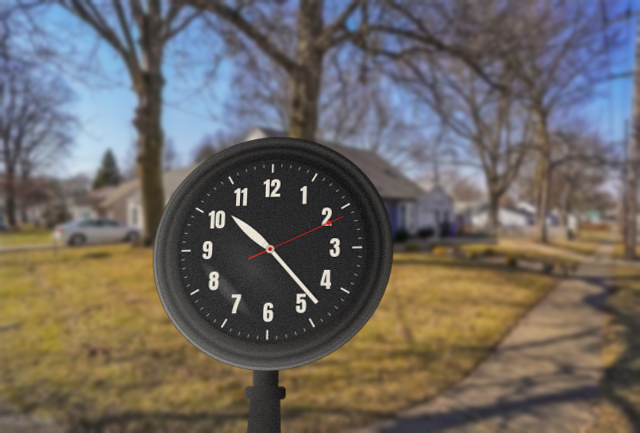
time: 10:23:11
